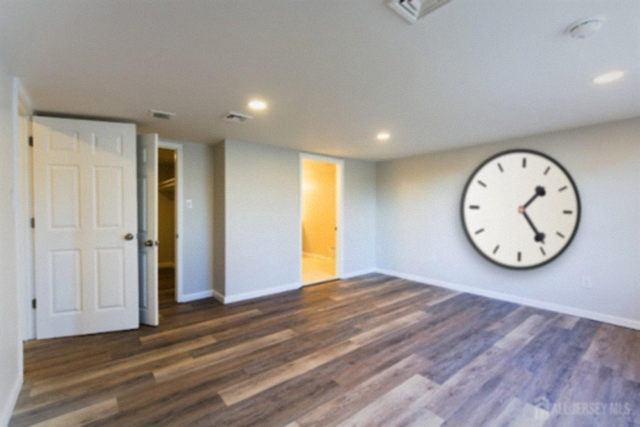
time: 1:24
